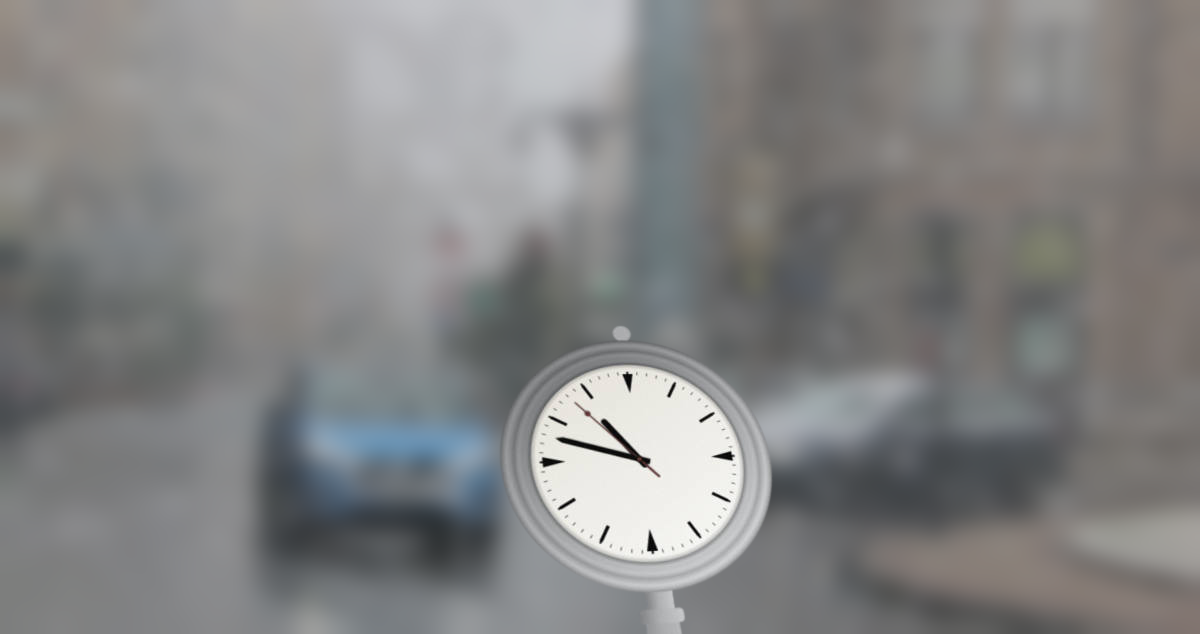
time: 10:47:53
